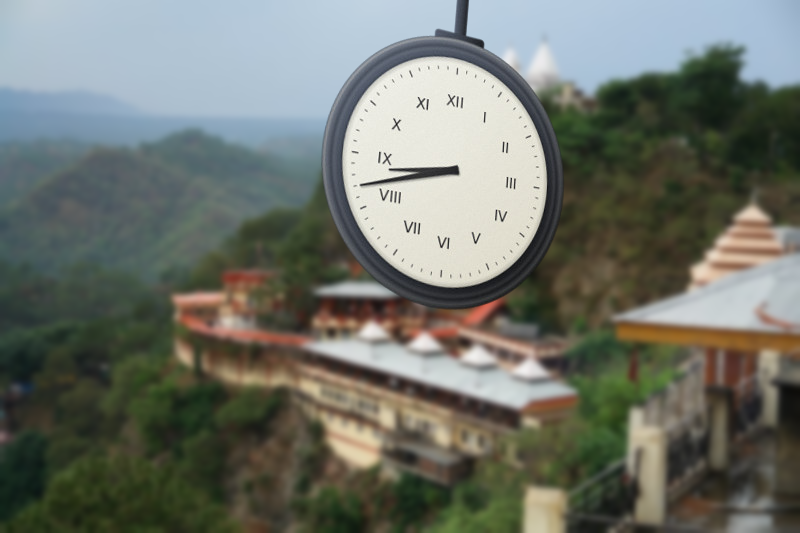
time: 8:42
